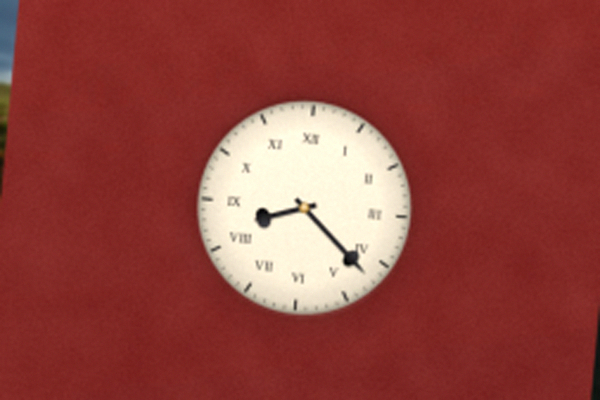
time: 8:22
